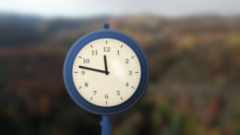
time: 11:47
